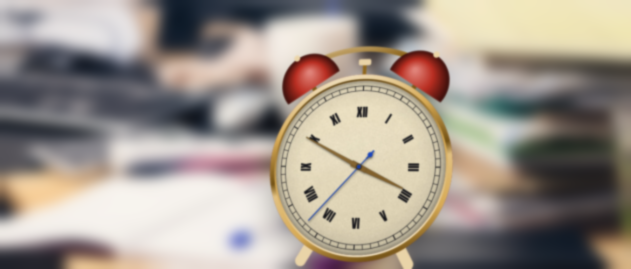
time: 3:49:37
